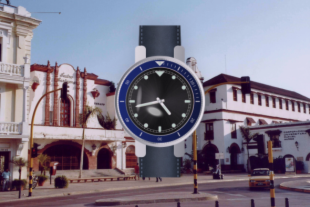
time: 4:43
